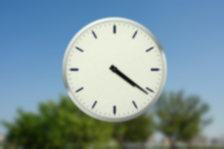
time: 4:21
